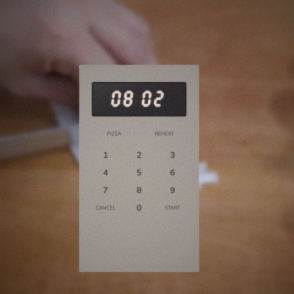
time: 8:02
